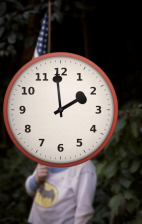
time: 1:59
